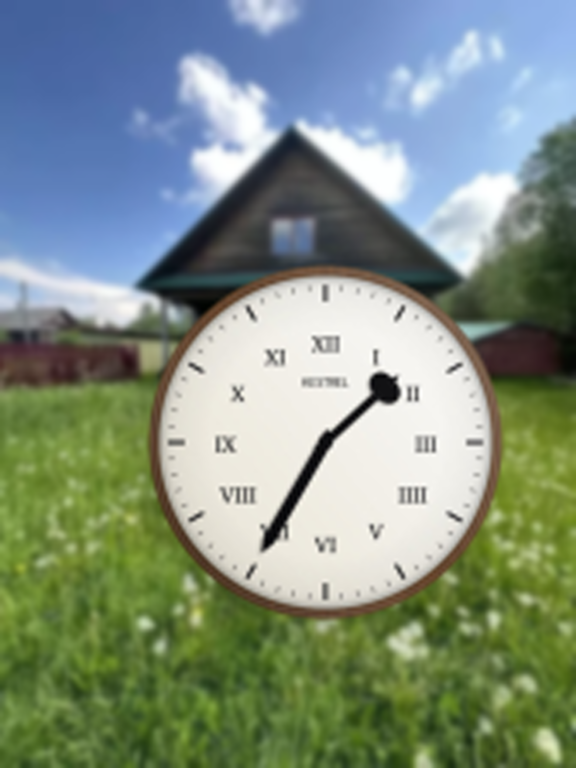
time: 1:35
